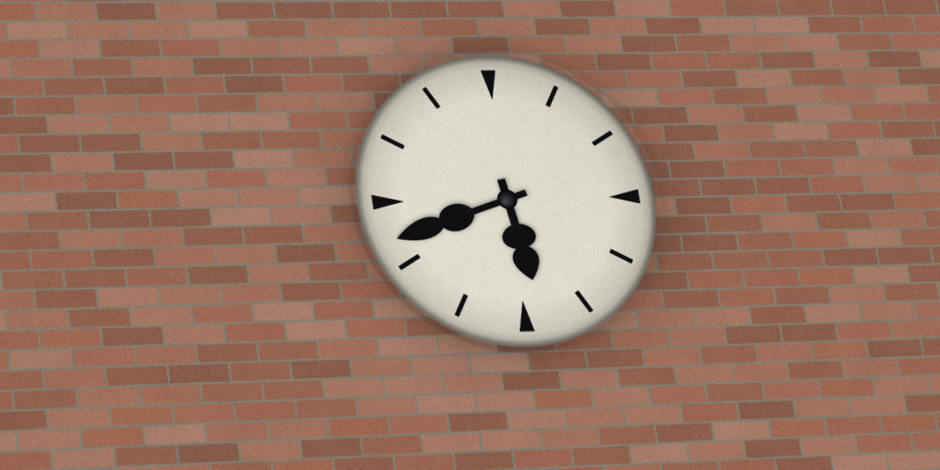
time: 5:42
